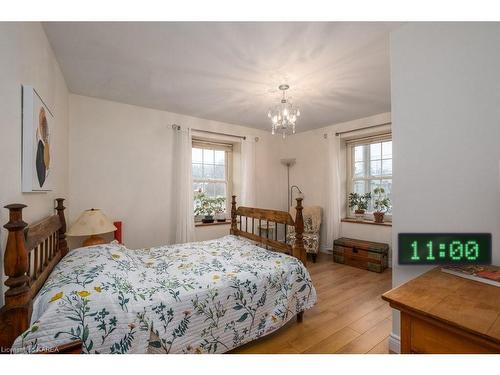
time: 11:00
